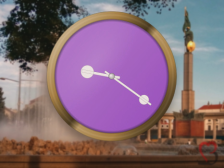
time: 9:21
